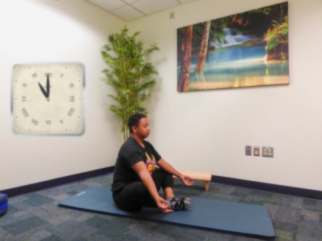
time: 11:00
